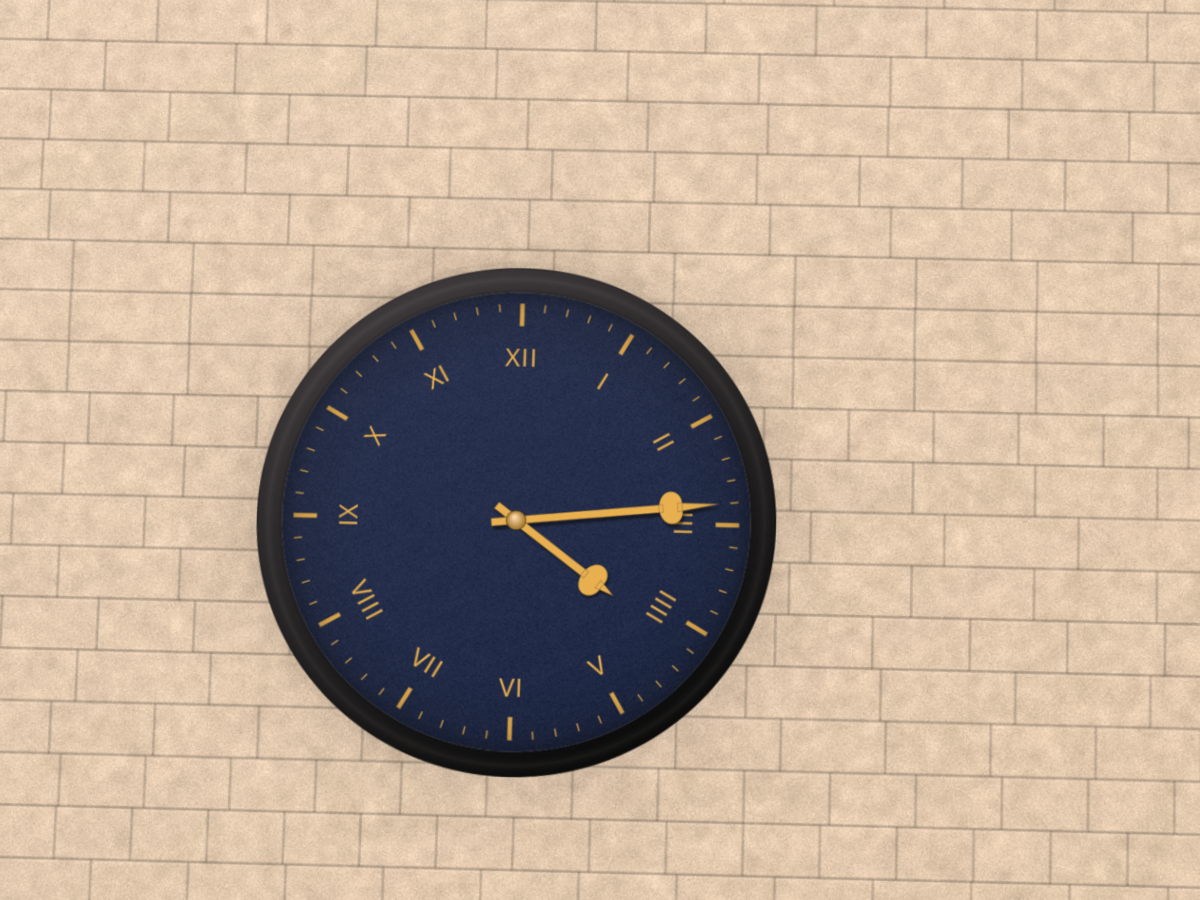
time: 4:14
